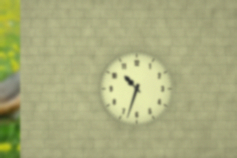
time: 10:33
